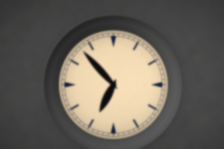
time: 6:53
